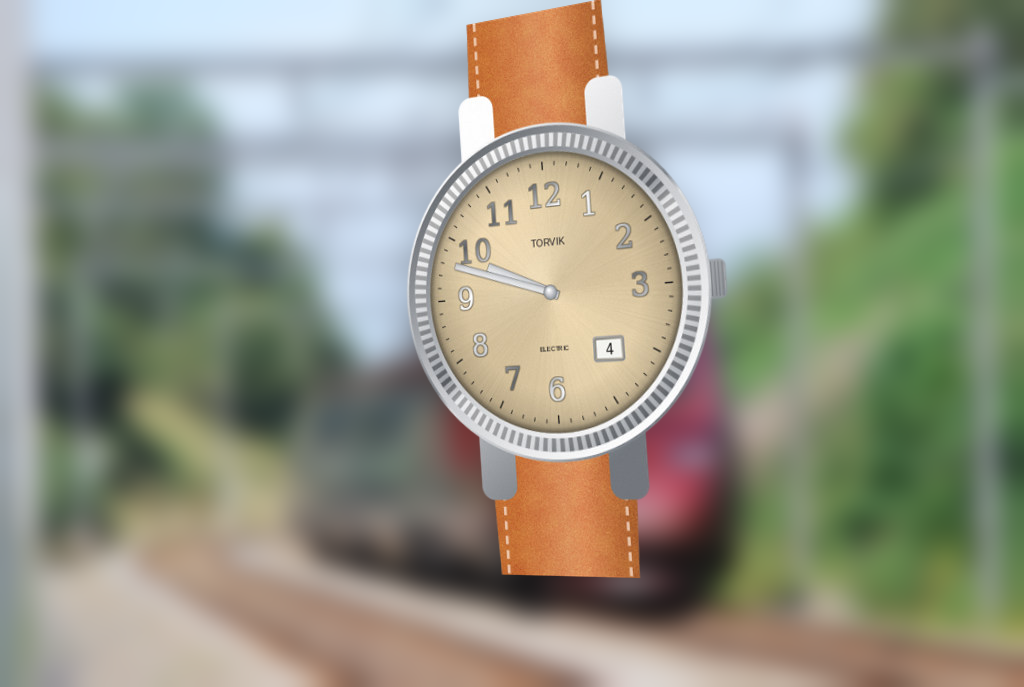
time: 9:48
